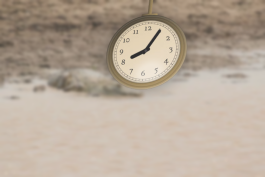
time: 8:05
